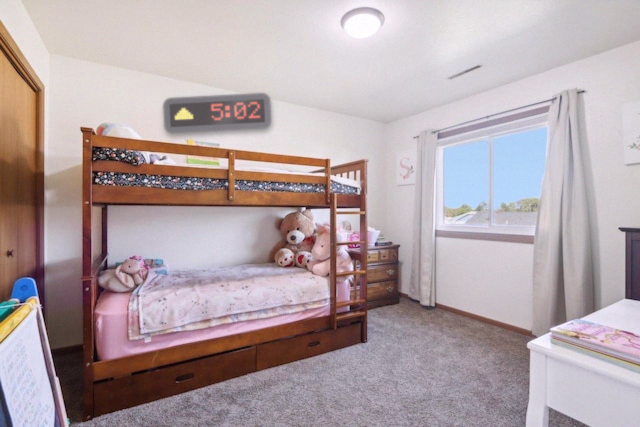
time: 5:02
